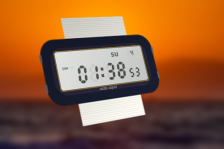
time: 1:38:53
